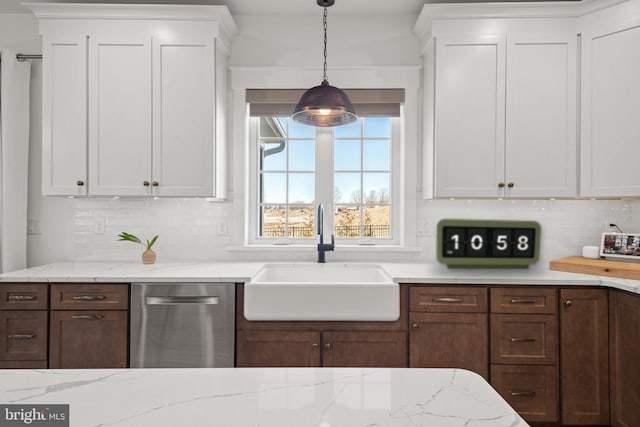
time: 10:58
